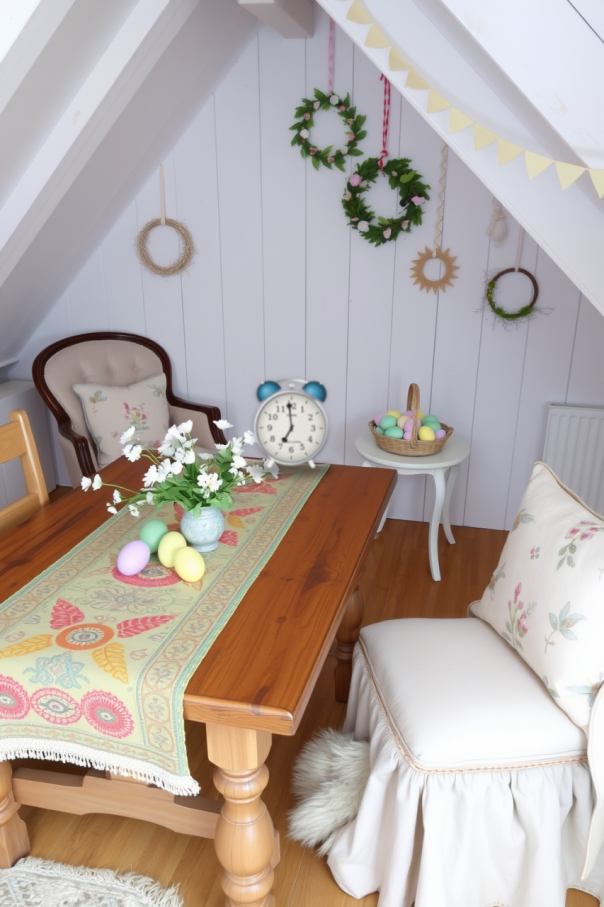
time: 6:59
